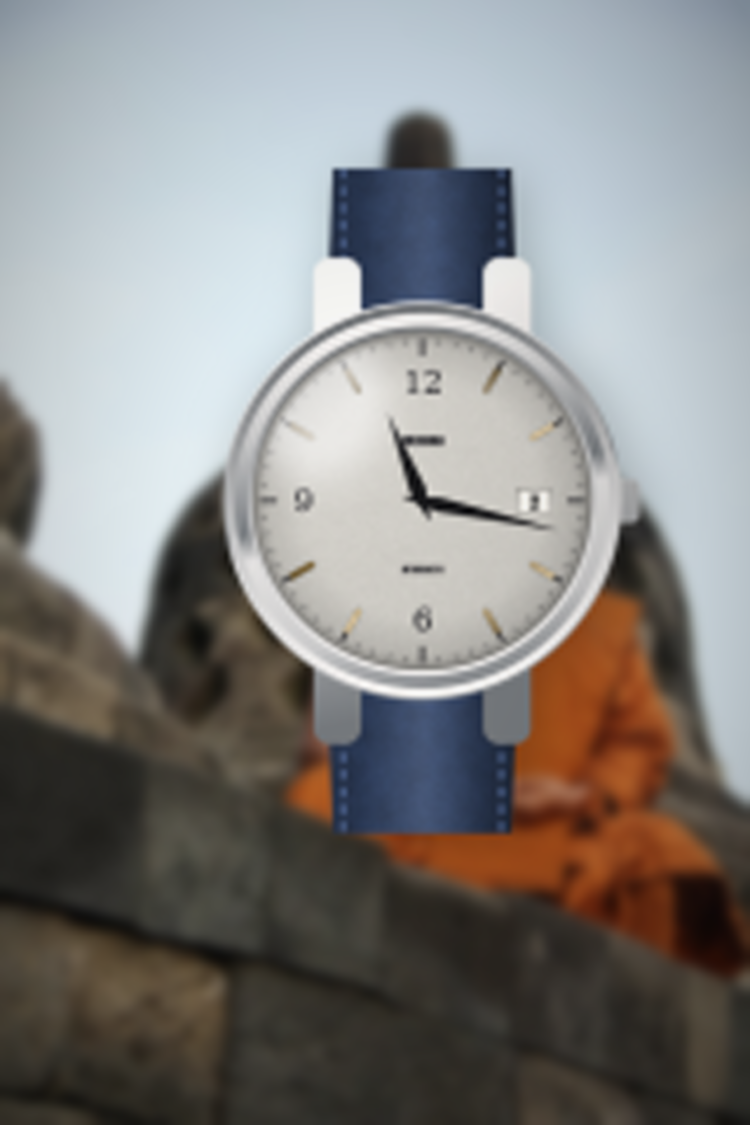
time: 11:17
